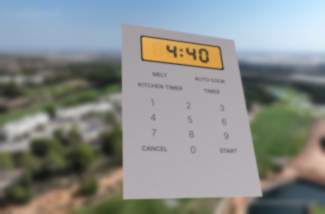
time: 4:40
